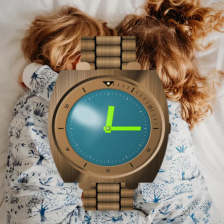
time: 12:15
